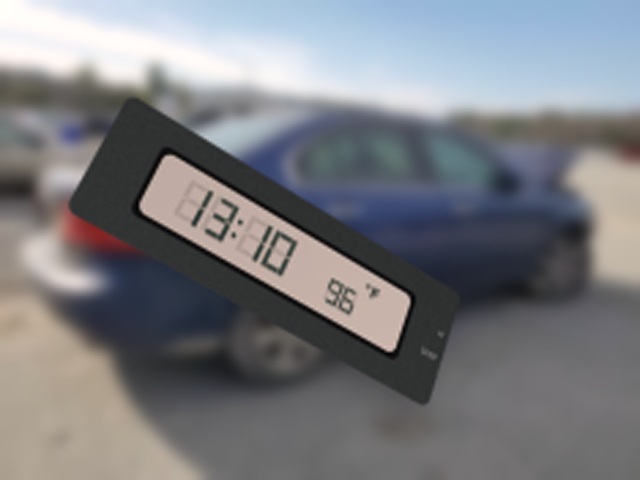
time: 13:10
